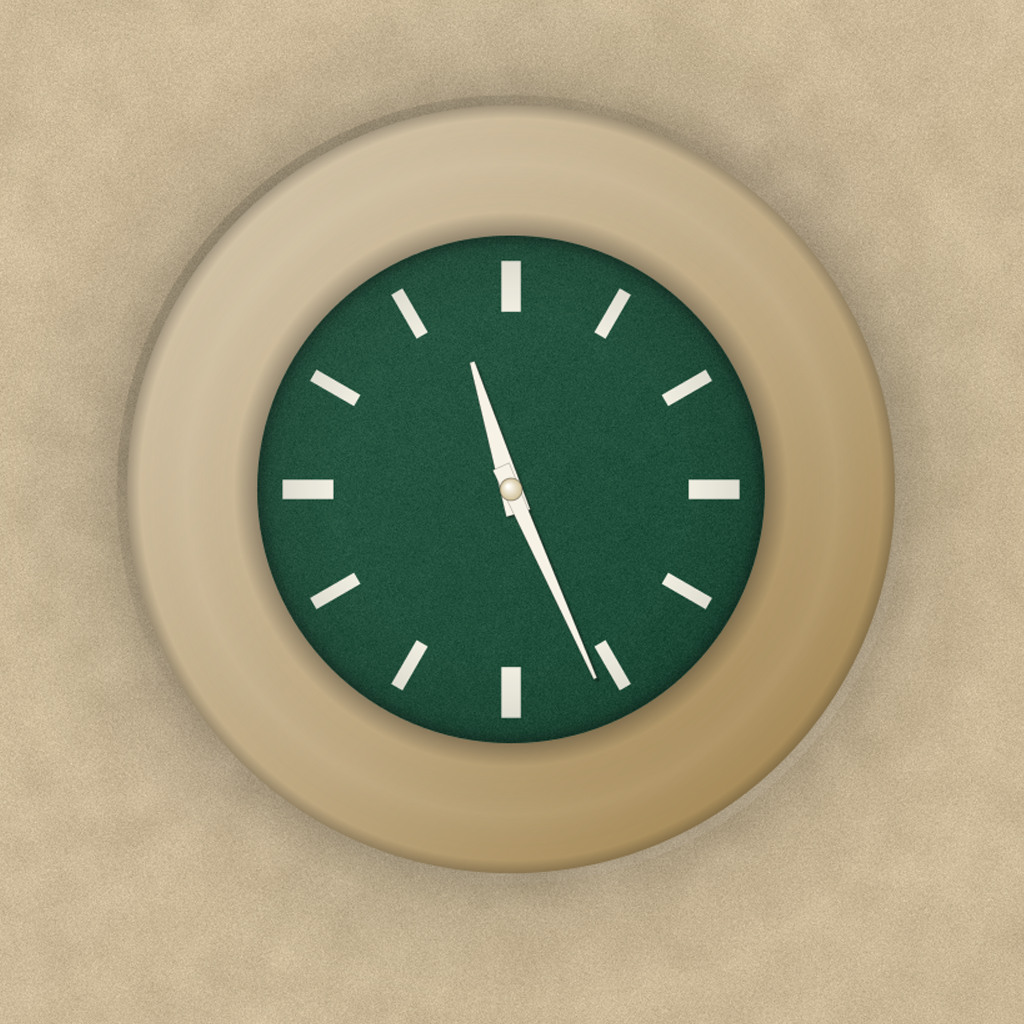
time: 11:26
